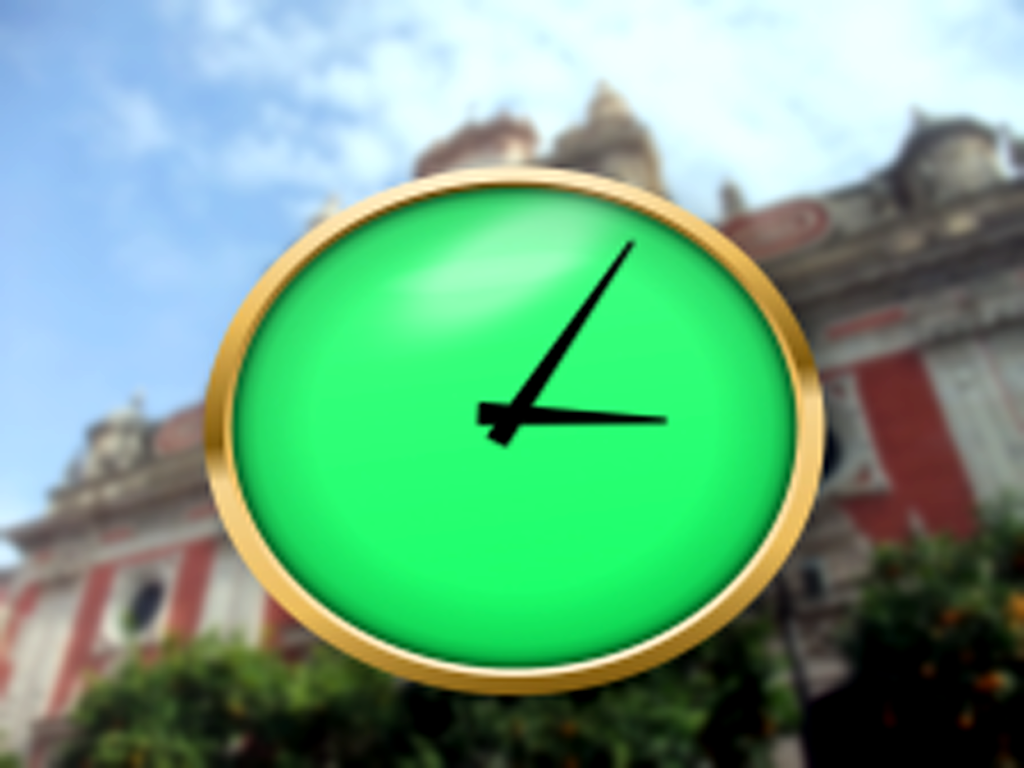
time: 3:05
